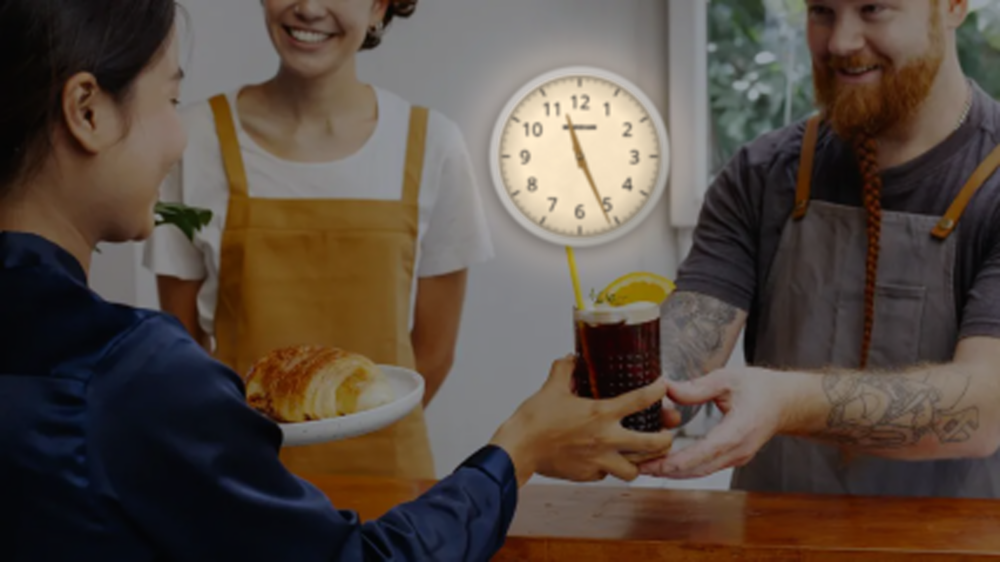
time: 11:26
